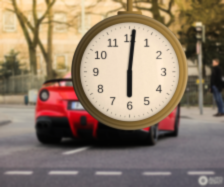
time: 6:01
